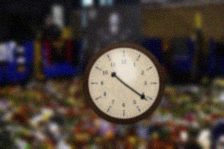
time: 10:21
